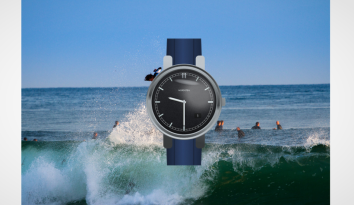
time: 9:30
